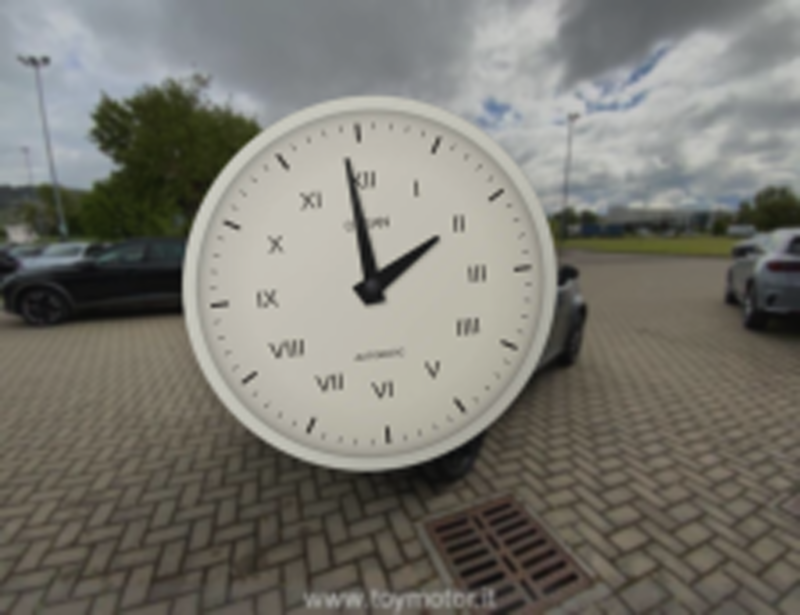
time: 1:59
